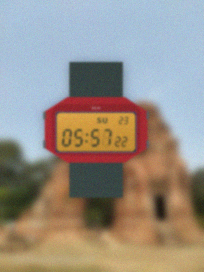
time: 5:57
